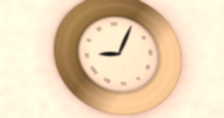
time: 9:05
